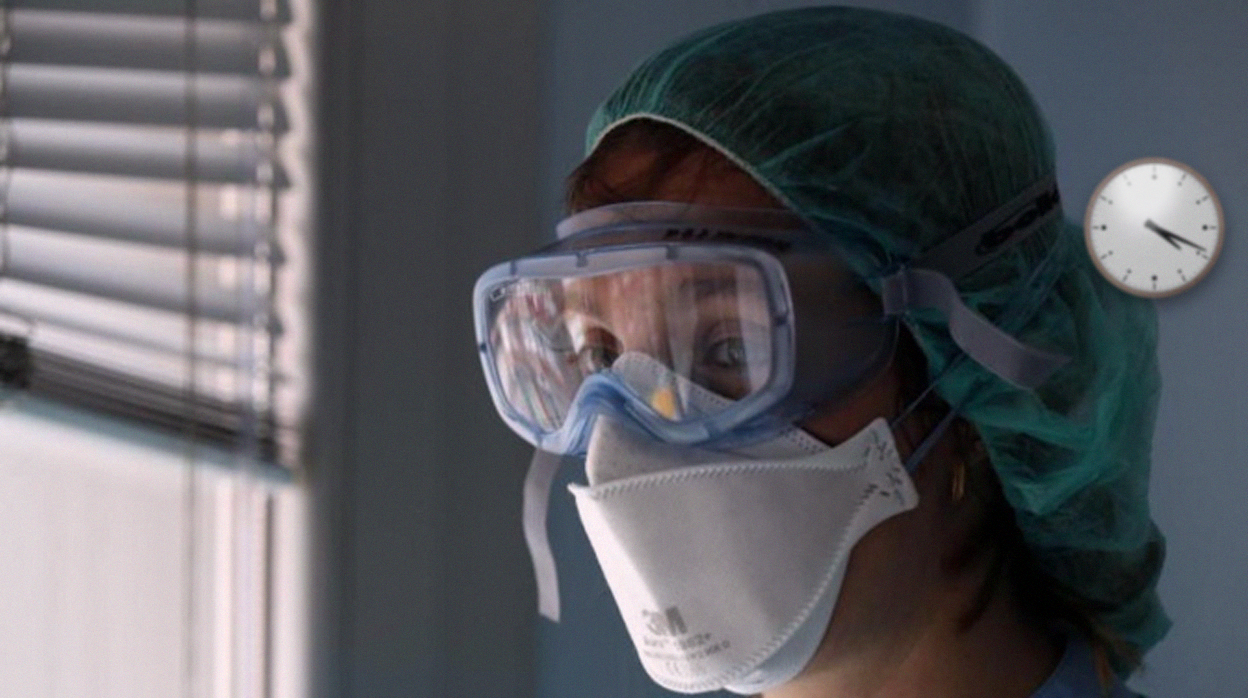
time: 4:19
